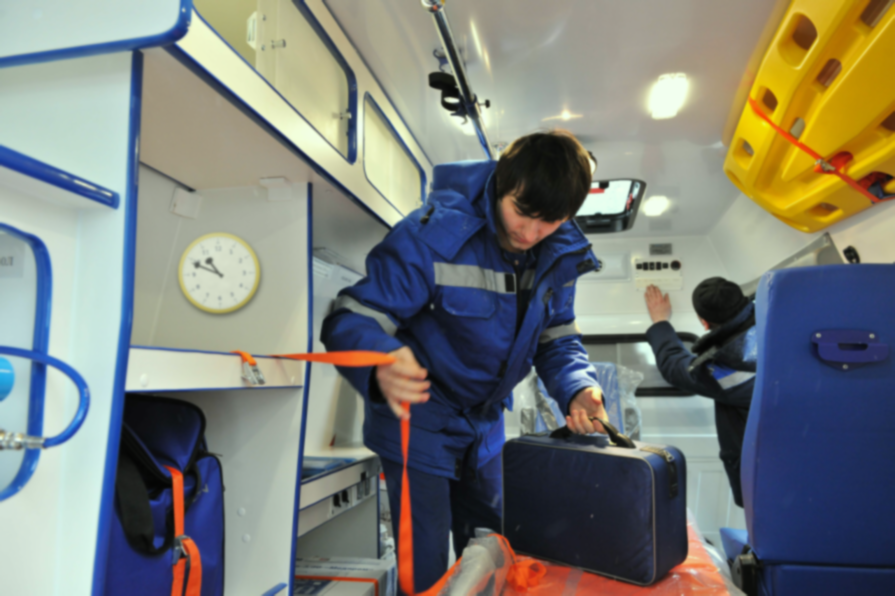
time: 10:49
